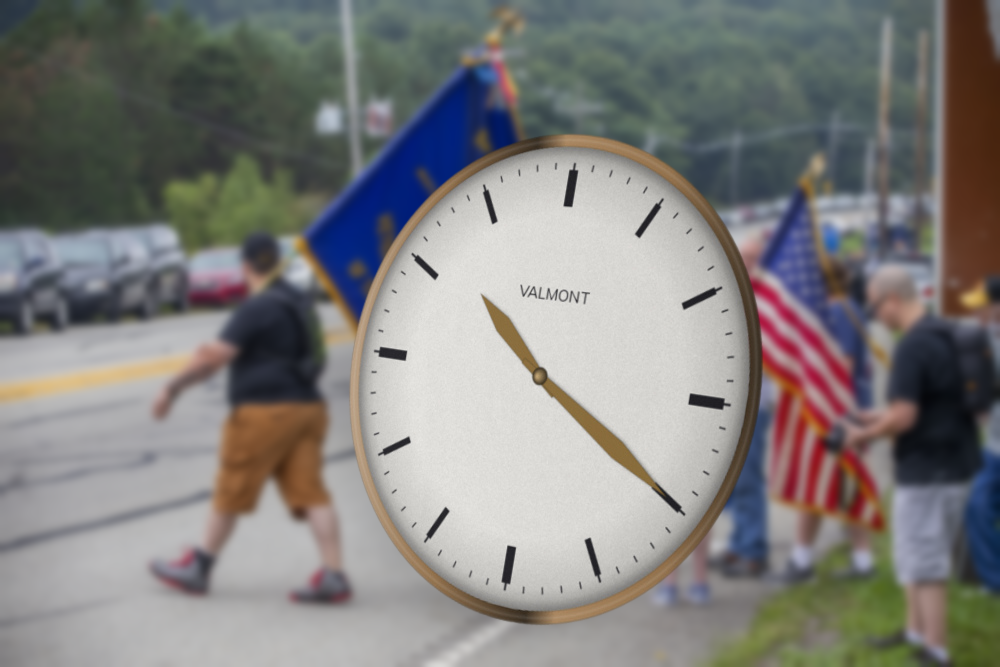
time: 10:20
